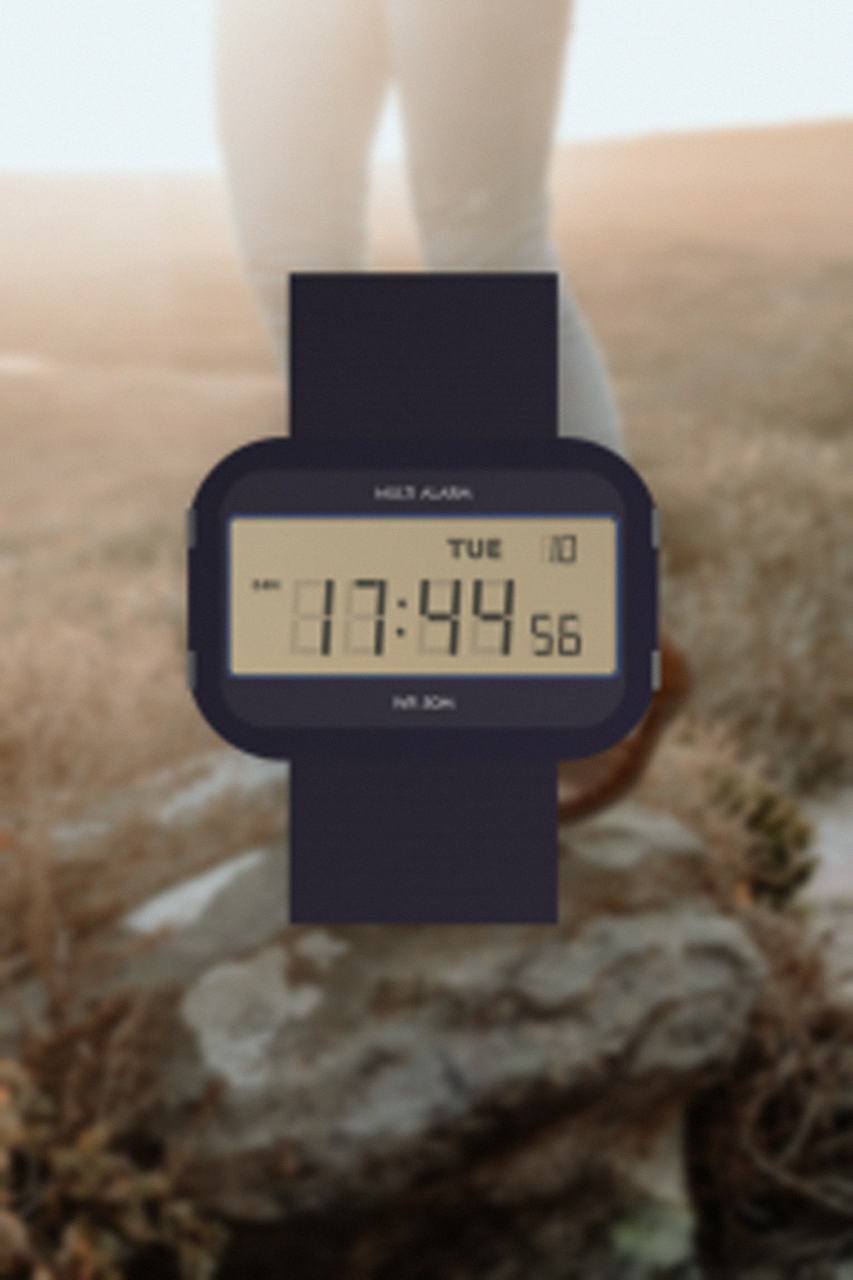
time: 17:44:56
